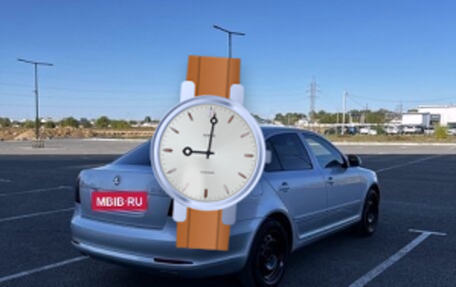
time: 9:01
